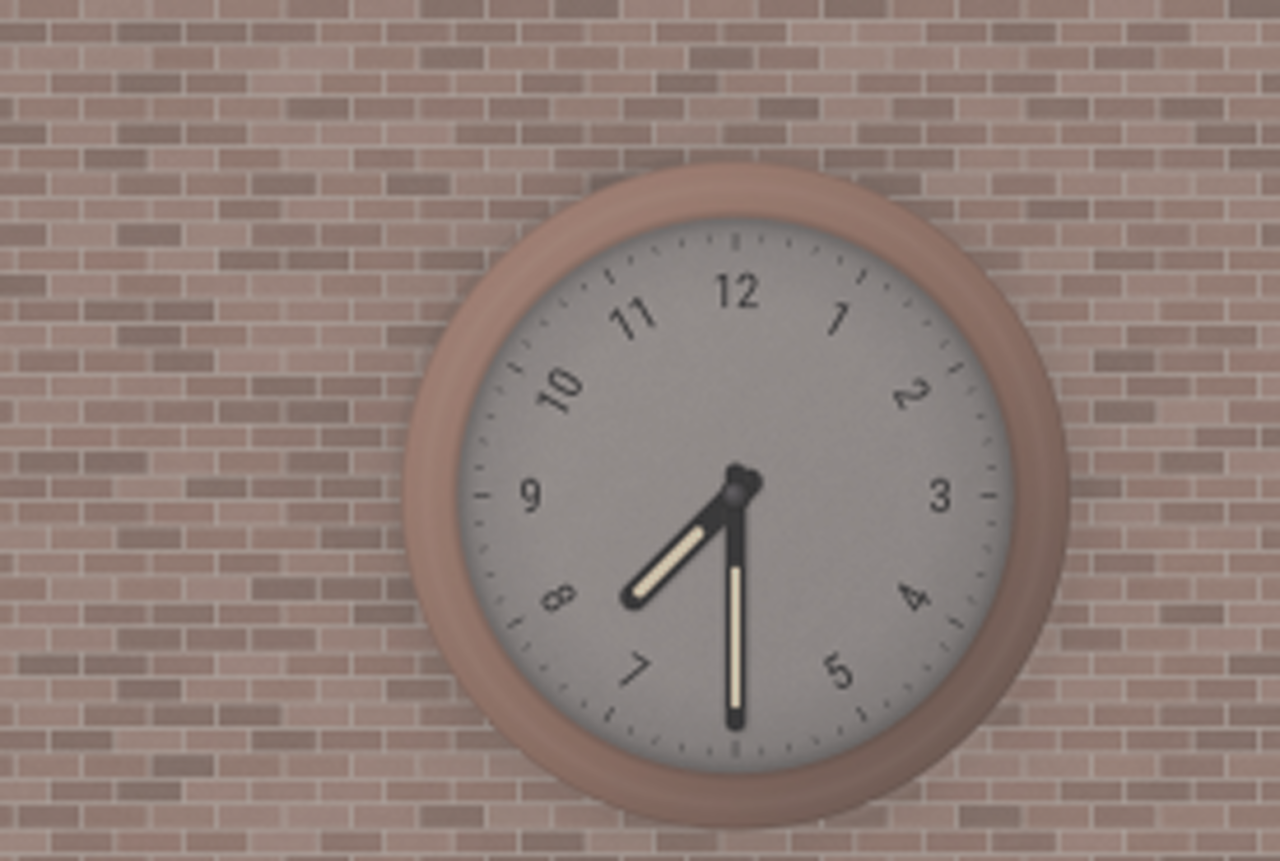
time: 7:30
